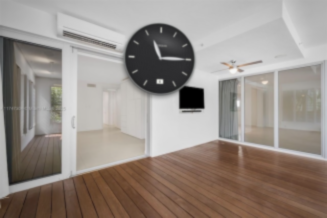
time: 11:15
